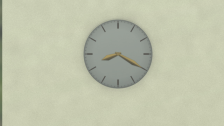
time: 8:20
